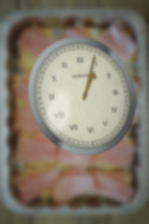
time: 1:04
